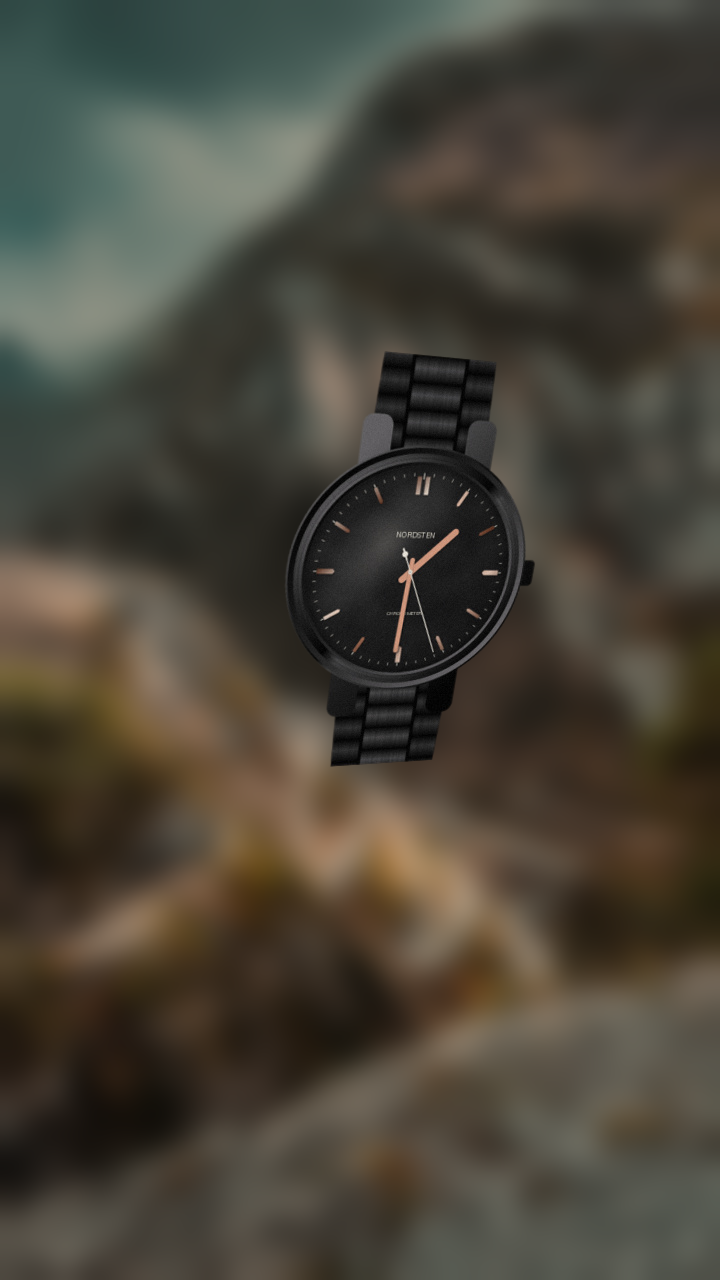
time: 1:30:26
